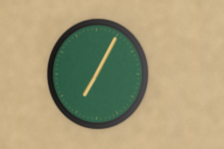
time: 7:05
